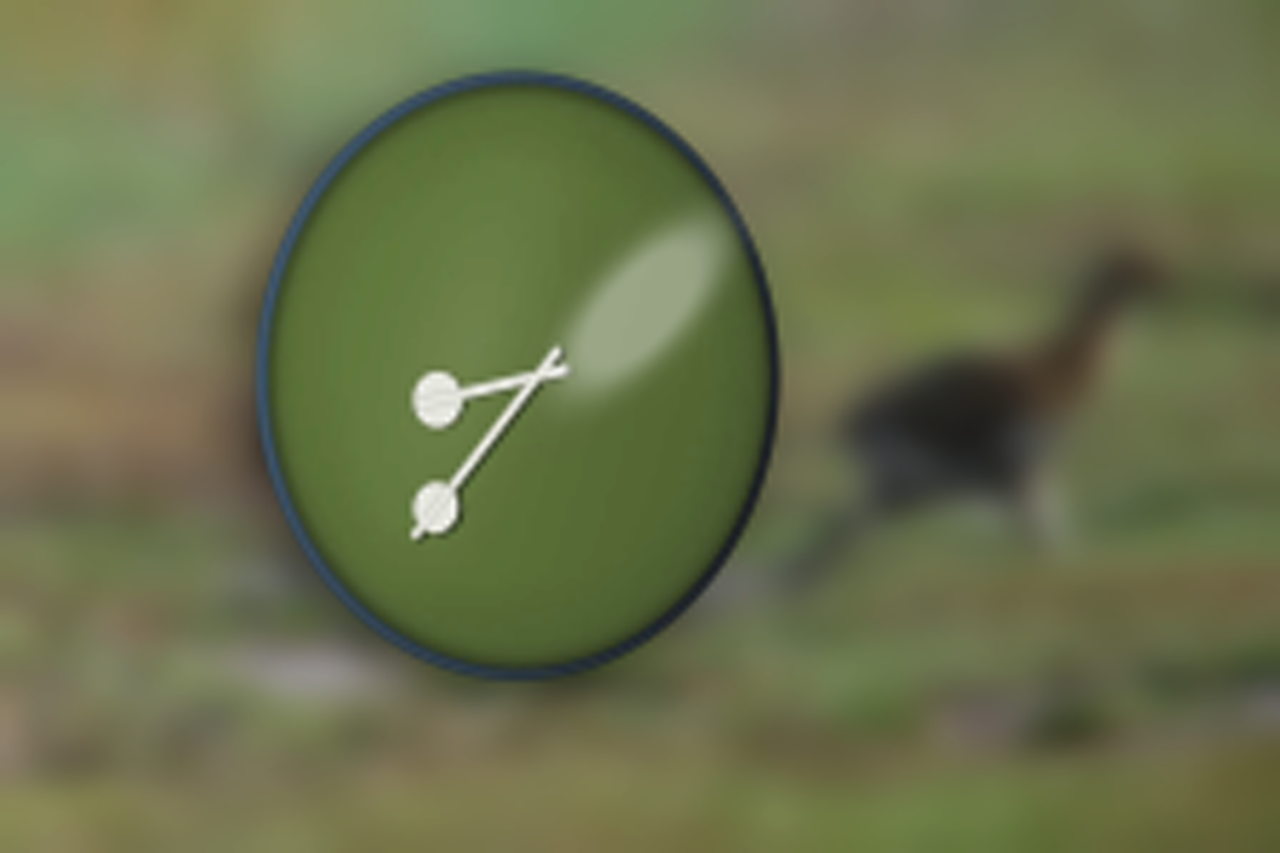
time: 8:37
